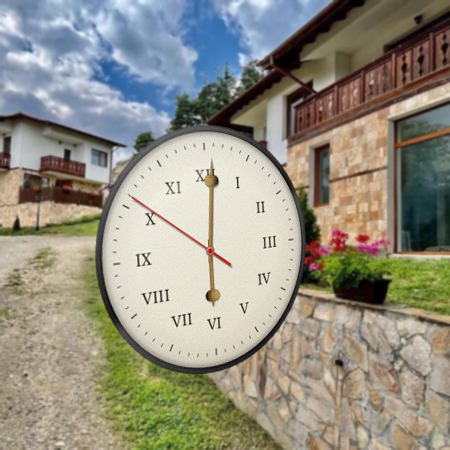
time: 6:00:51
